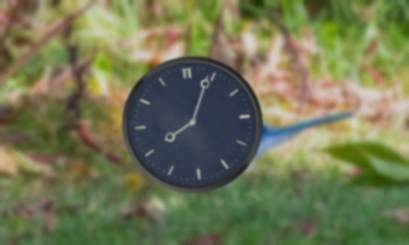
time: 8:04
